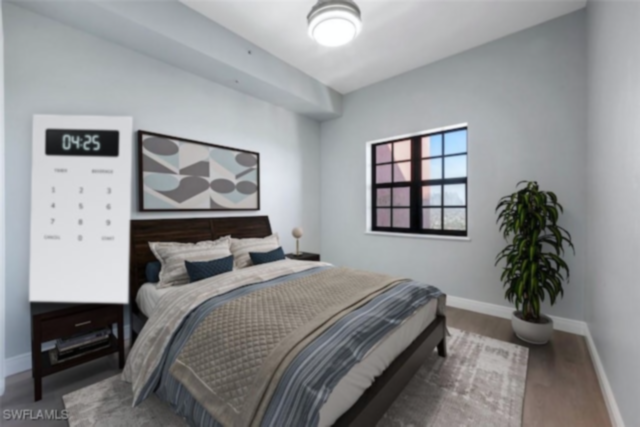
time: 4:25
